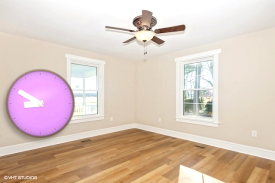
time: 8:50
